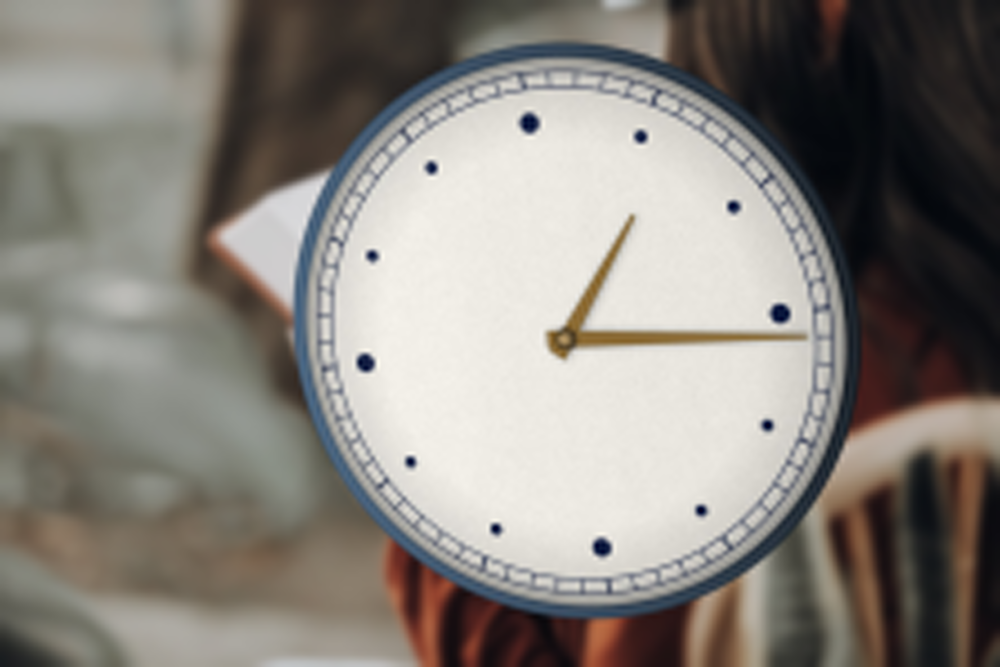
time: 1:16
